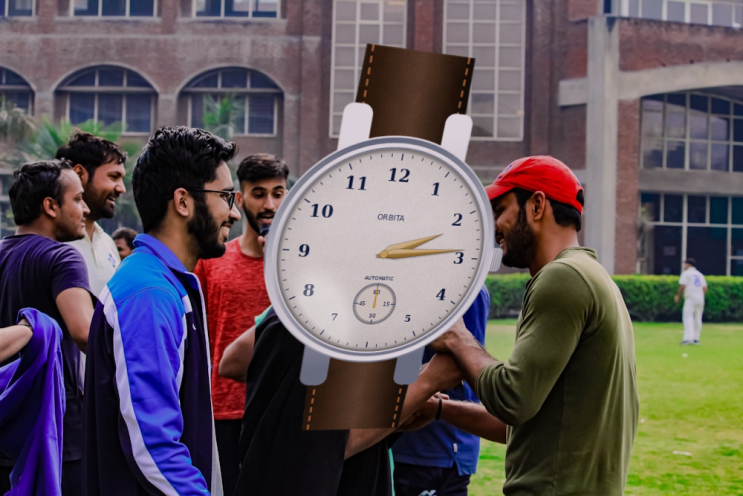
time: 2:14
